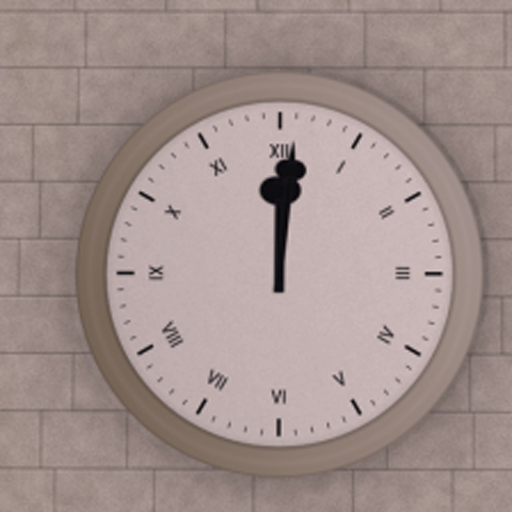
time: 12:01
